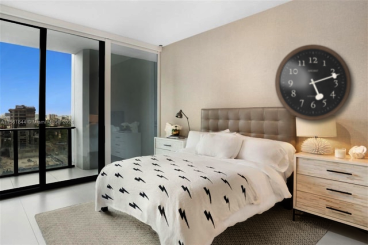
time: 5:12
